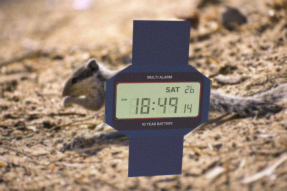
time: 18:49:14
